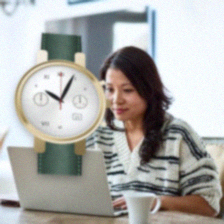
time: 10:04
